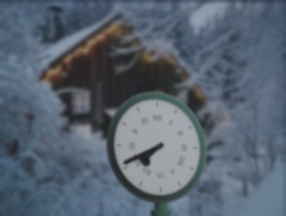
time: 7:41
